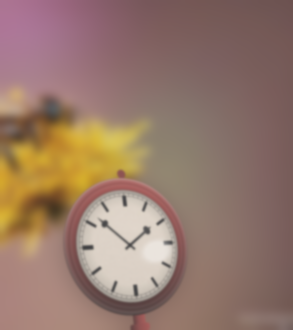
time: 1:52
